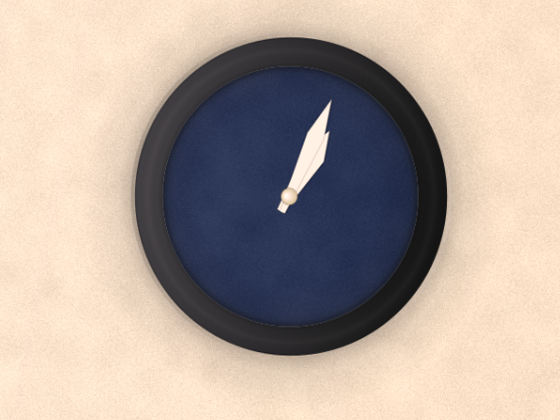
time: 1:04
